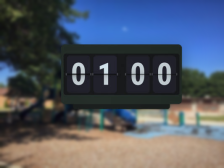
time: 1:00
